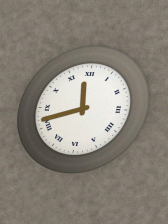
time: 11:42
